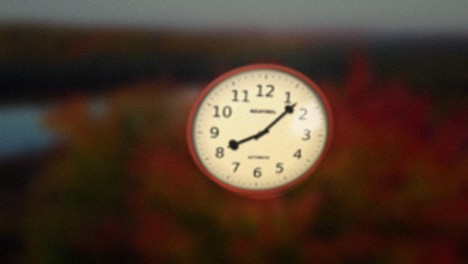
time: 8:07
